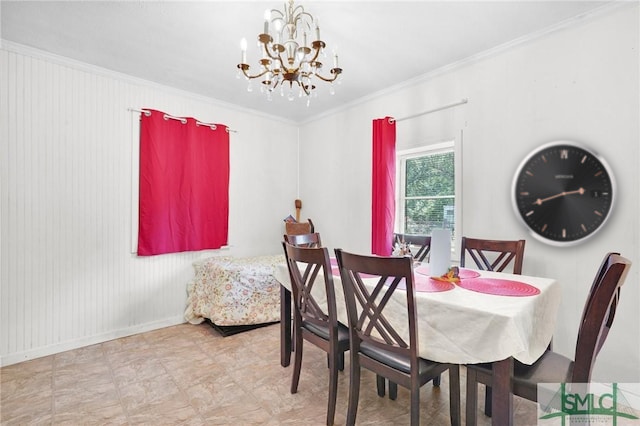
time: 2:42
